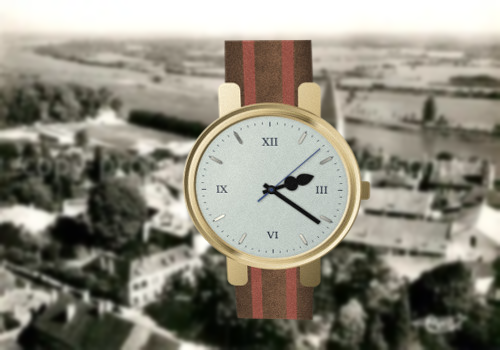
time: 2:21:08
